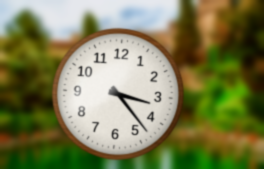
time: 3:23
